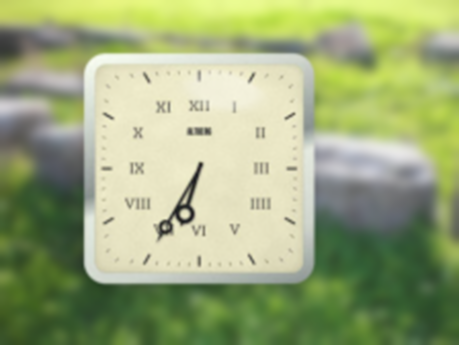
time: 6:35
